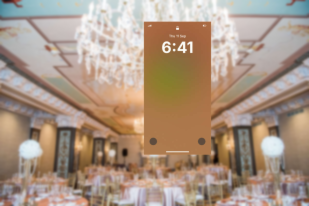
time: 6:41
